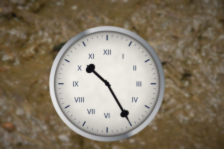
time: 10:25
